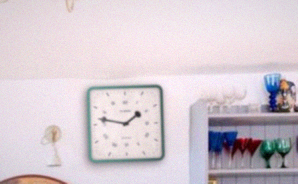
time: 1:47
